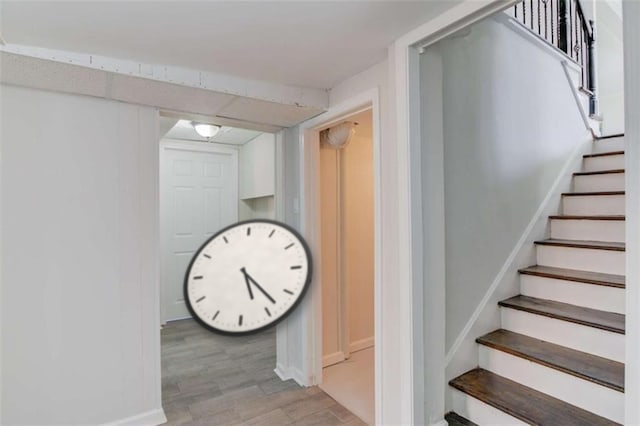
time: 5:23
